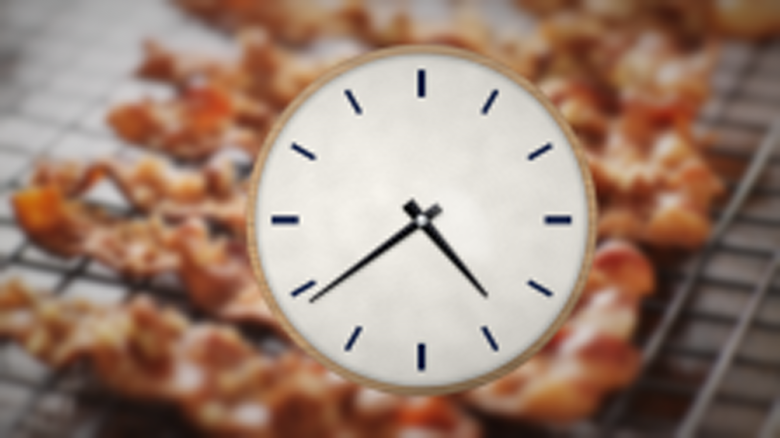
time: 4:39
